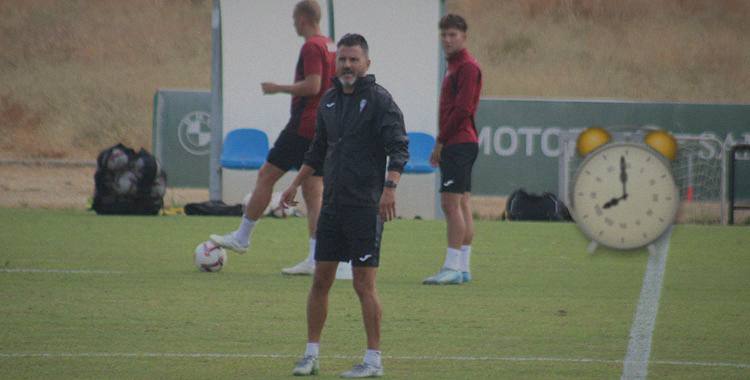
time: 7:59
